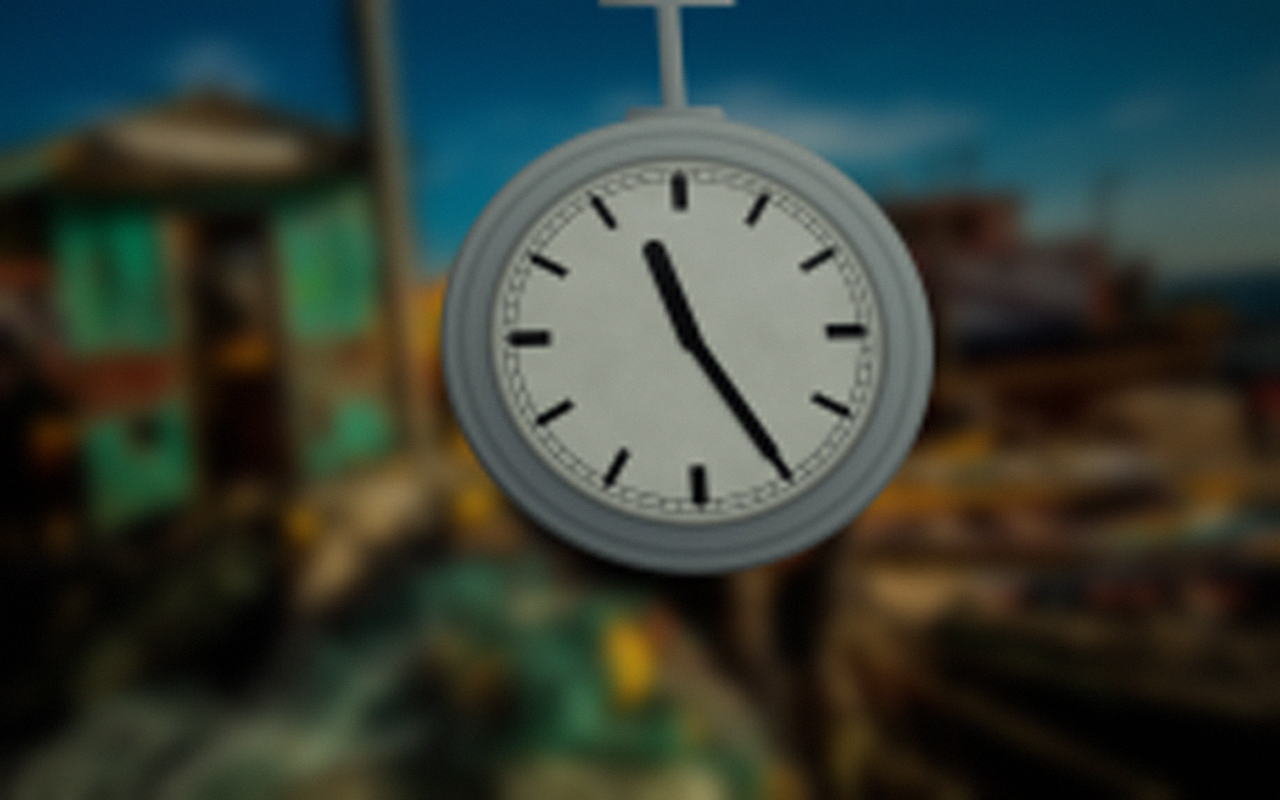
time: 11:25
